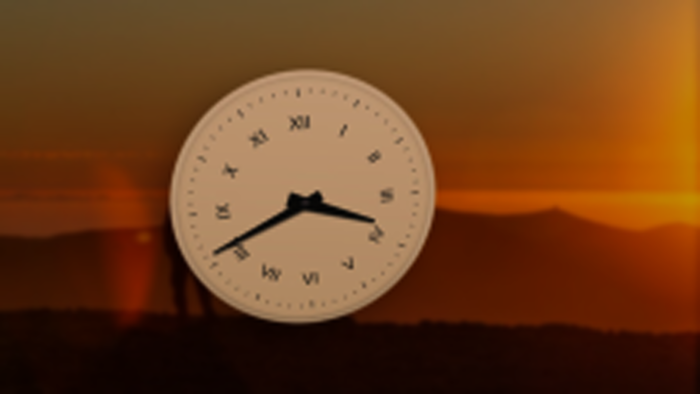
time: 3:41
